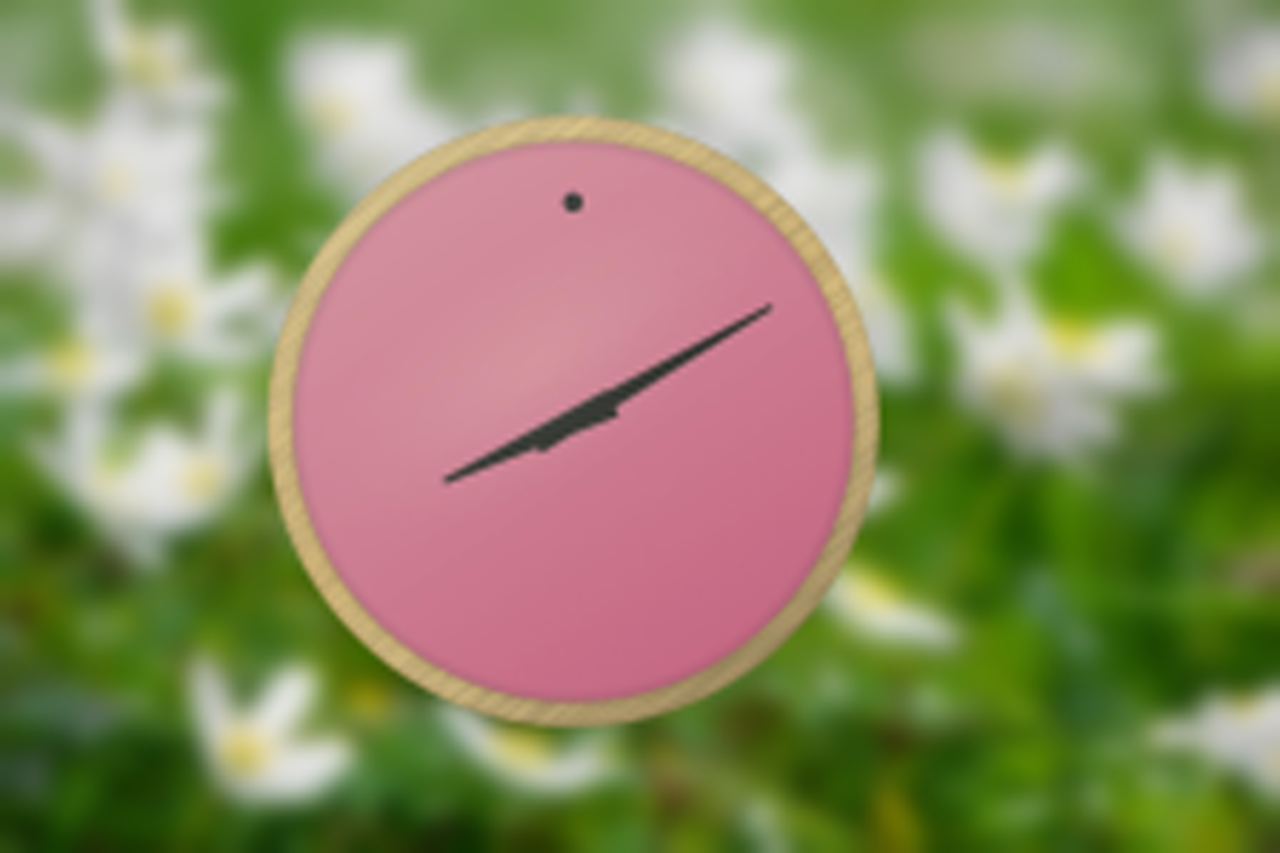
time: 8:10
